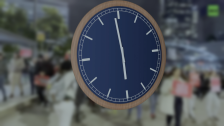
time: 5:59
